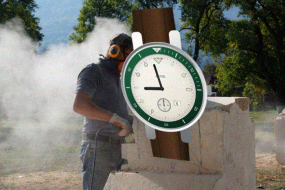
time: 8:58
